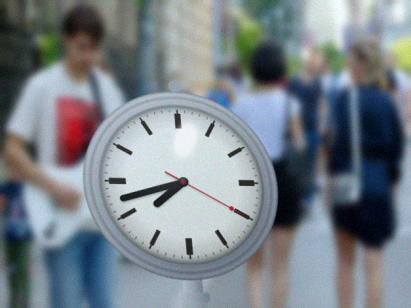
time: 7:42:20
